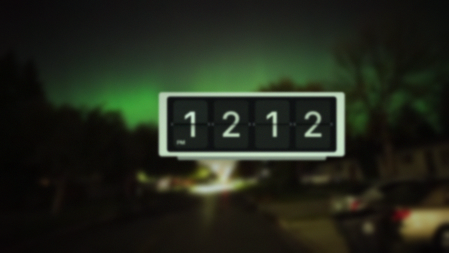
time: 12:12
